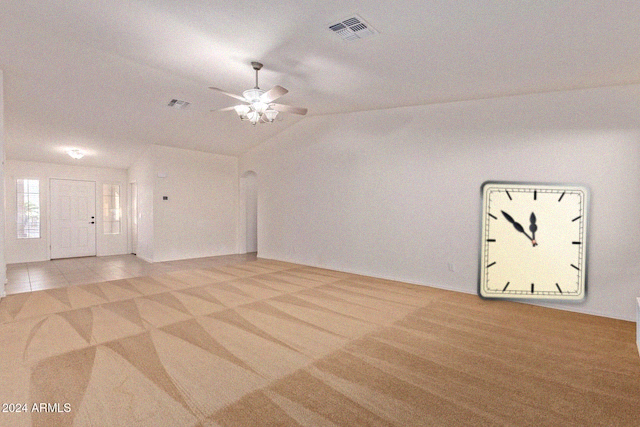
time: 11:52
